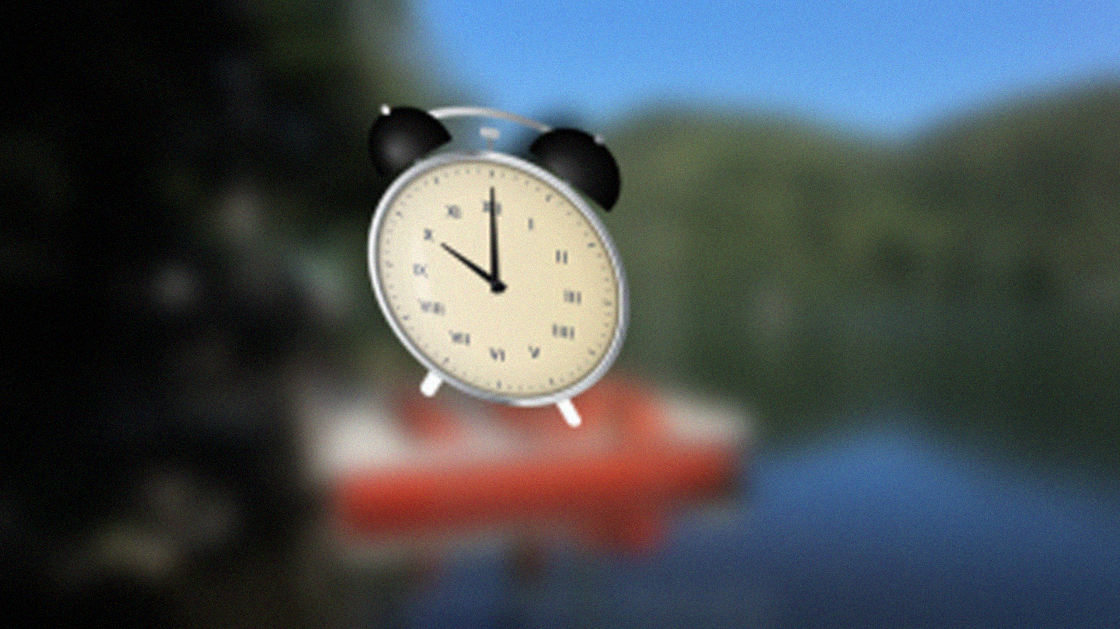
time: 10:00
